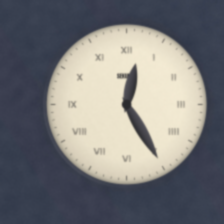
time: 12:25
